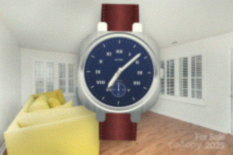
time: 7:08
